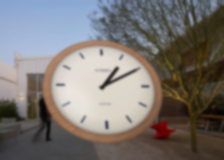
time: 1:10
